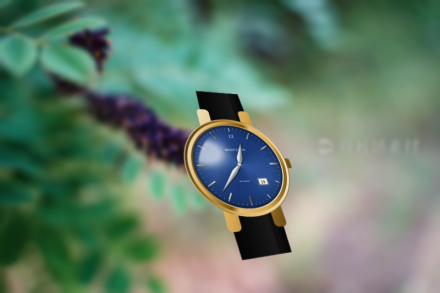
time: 12:37
